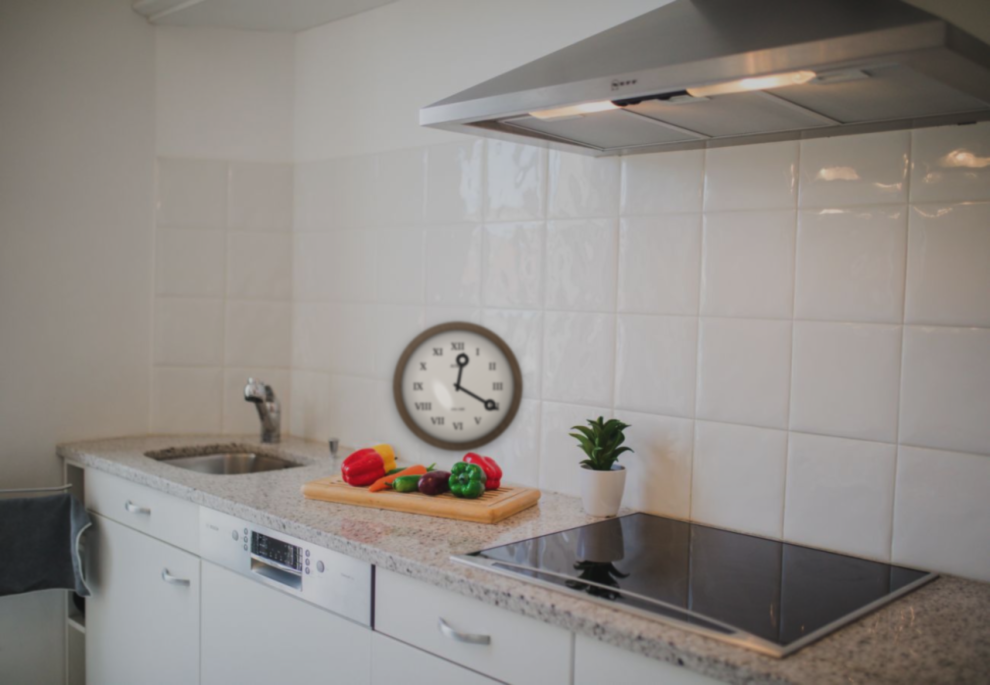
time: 12:20
